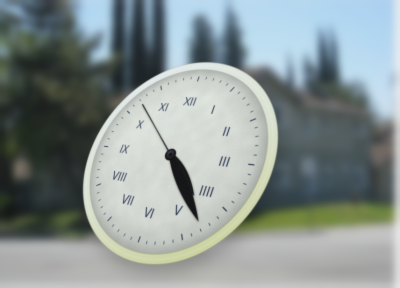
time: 4:22:52
